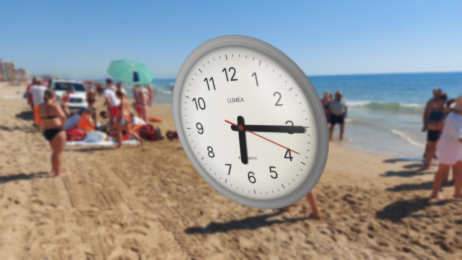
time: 6:15:19
